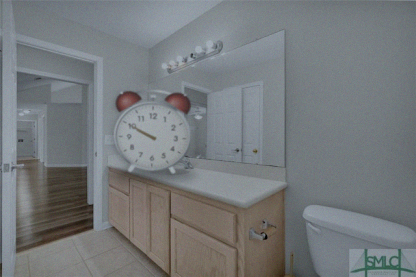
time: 9:50
